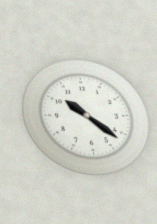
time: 10:22
